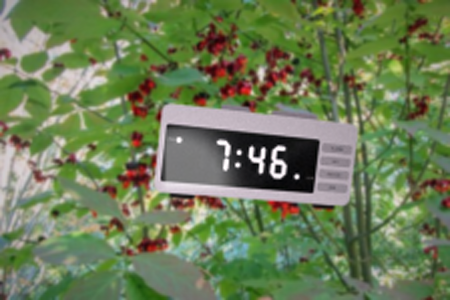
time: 7:46
